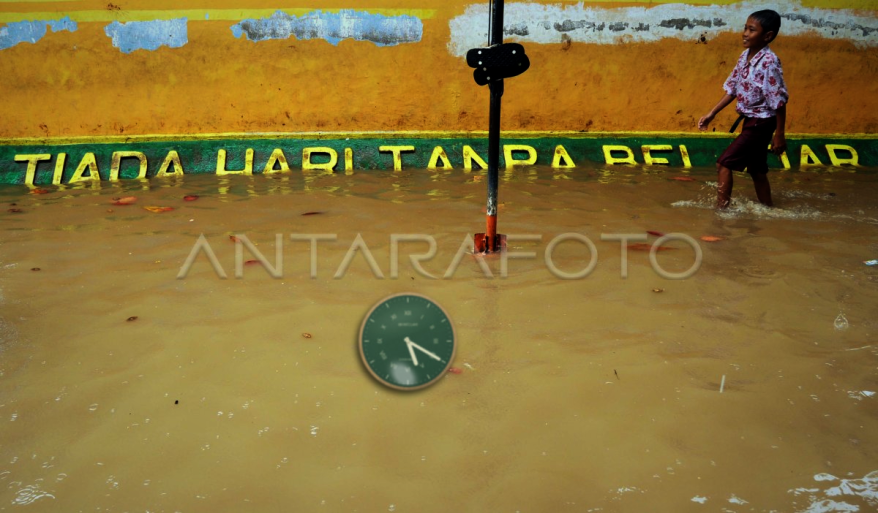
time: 5:20
